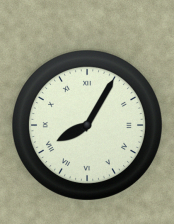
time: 8:05
